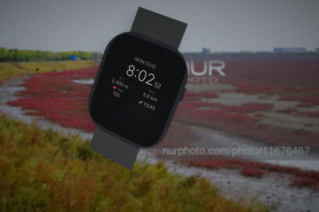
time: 8:02
